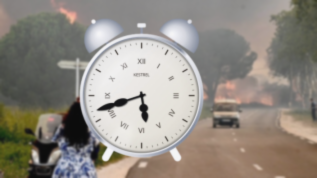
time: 5:42
